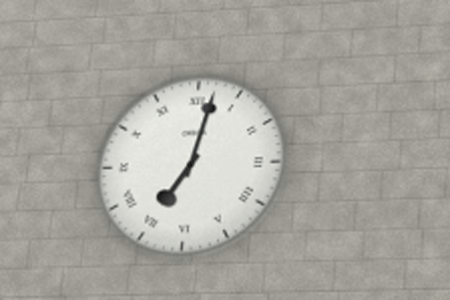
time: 7:02
